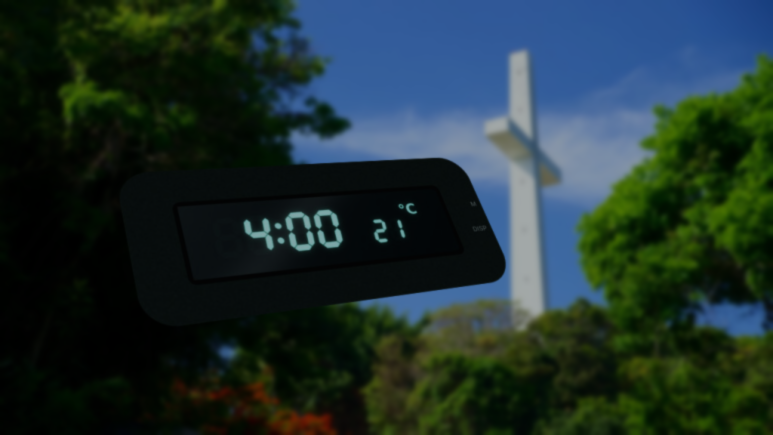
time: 4:00
